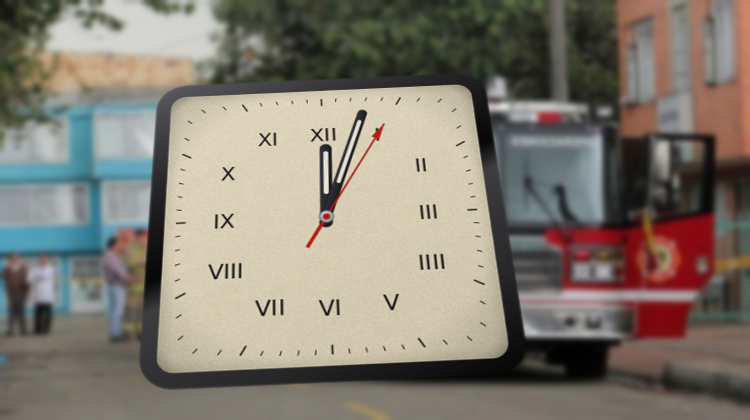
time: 12:03:05
